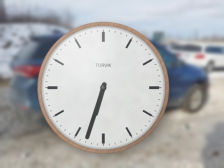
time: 6:33
